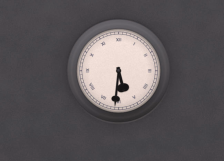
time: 5:31
